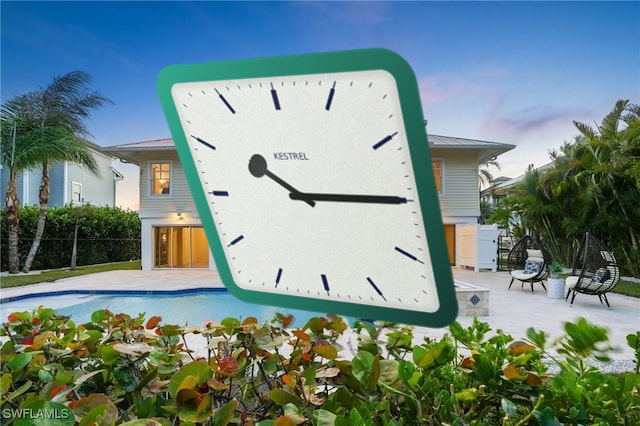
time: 10:15
